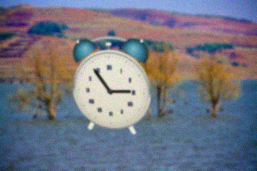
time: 2:54
